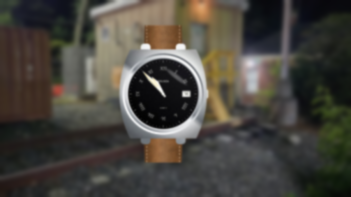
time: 10:53
